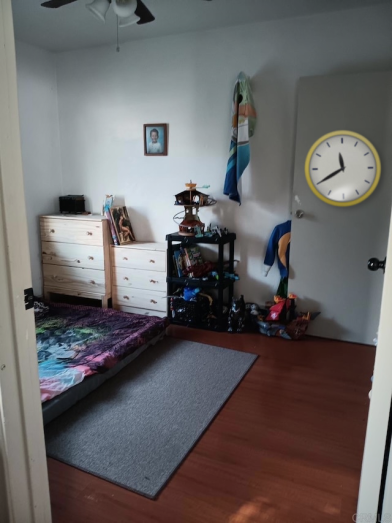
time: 11:40
